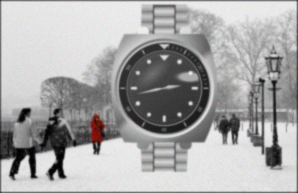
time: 2:43
